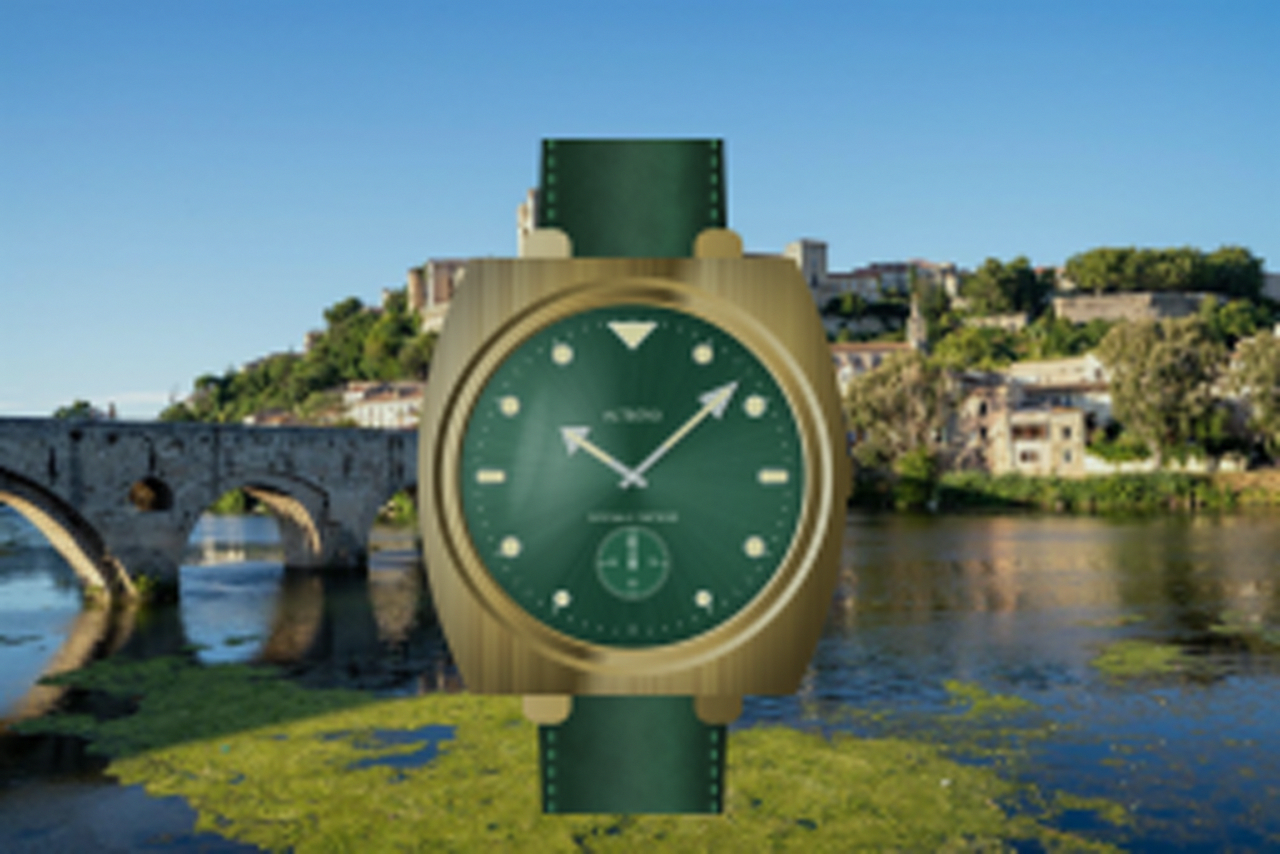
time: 10:08
